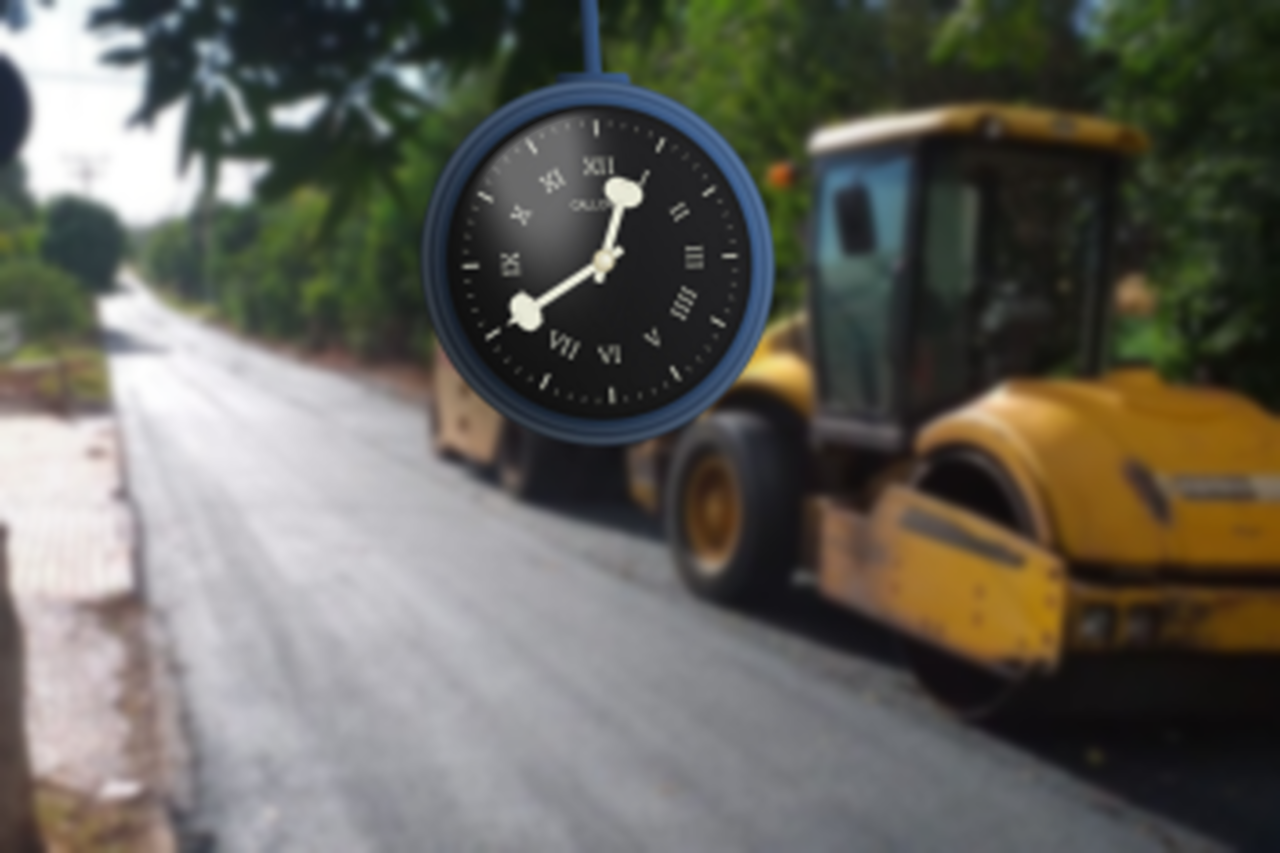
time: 12:40
